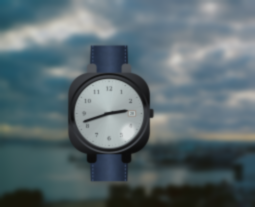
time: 2:42
